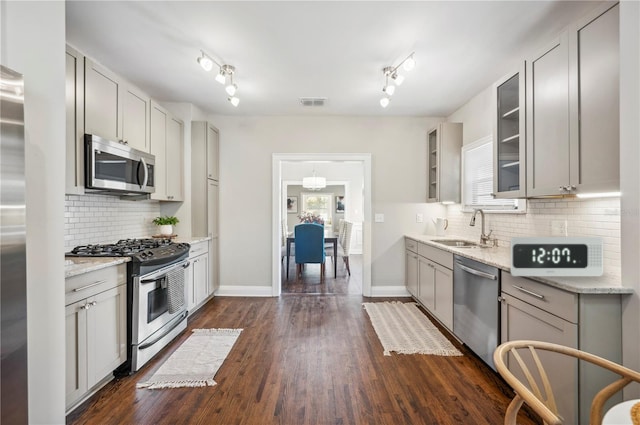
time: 12:07
